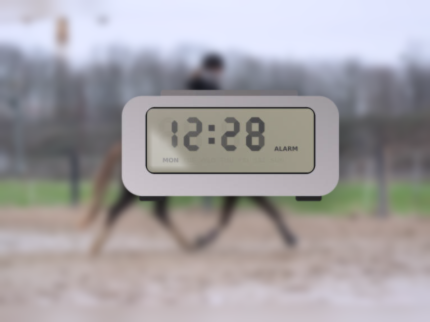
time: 12:28
